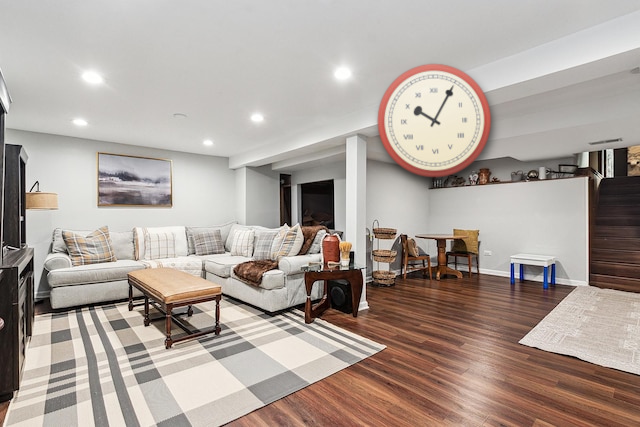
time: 10:05
